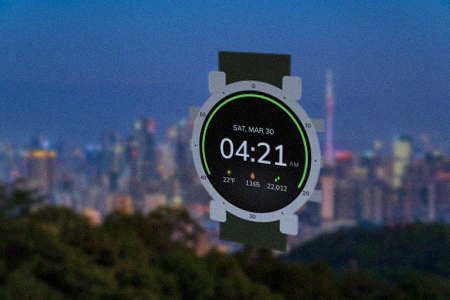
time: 4:21
